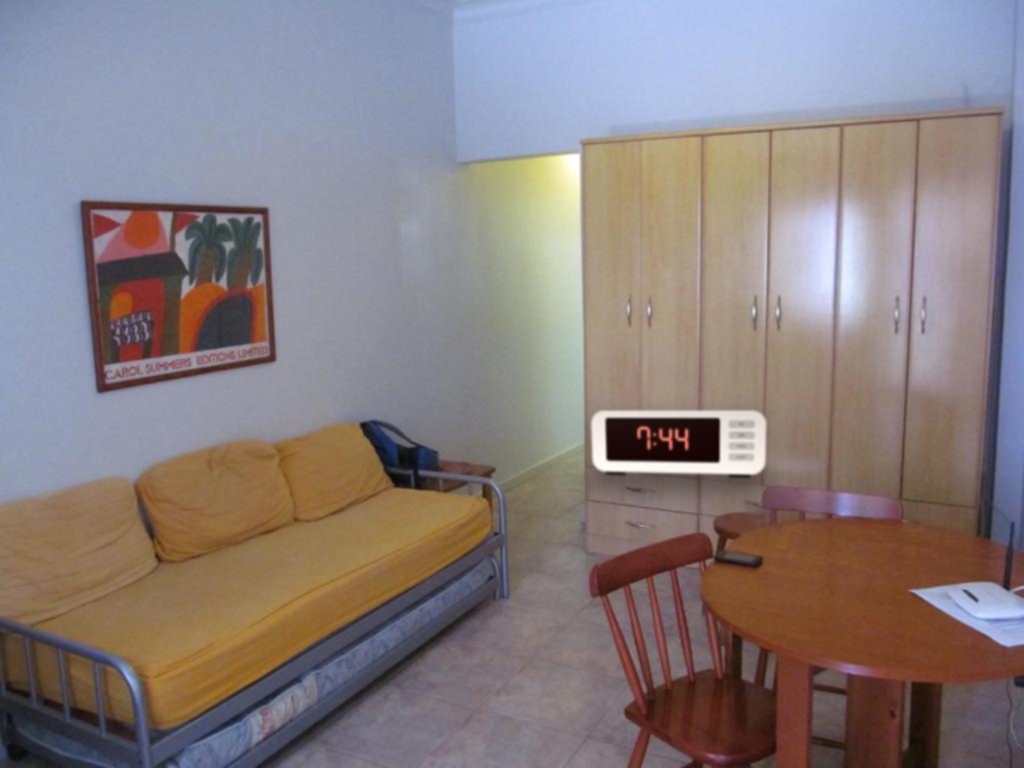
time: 7:44
